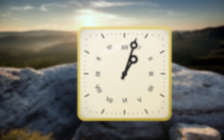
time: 1:03
